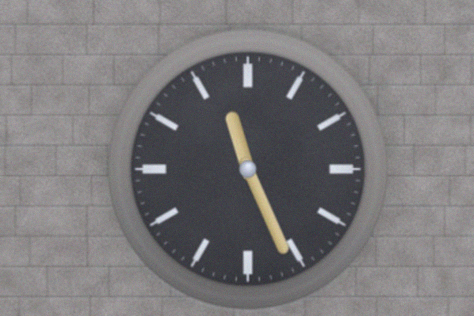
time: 11:26
